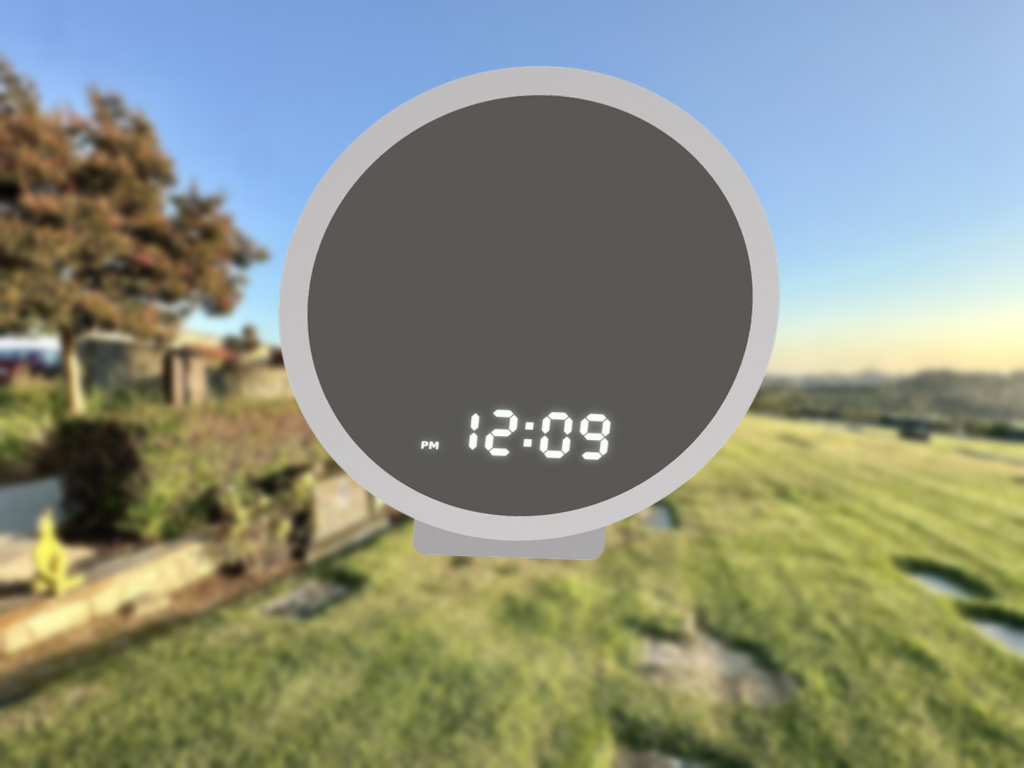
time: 12:09
